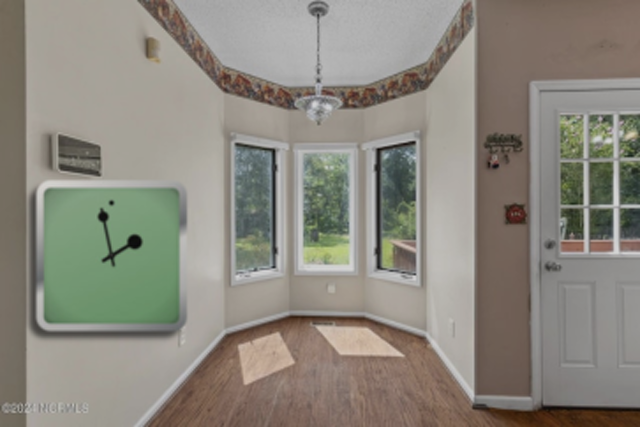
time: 1:58
